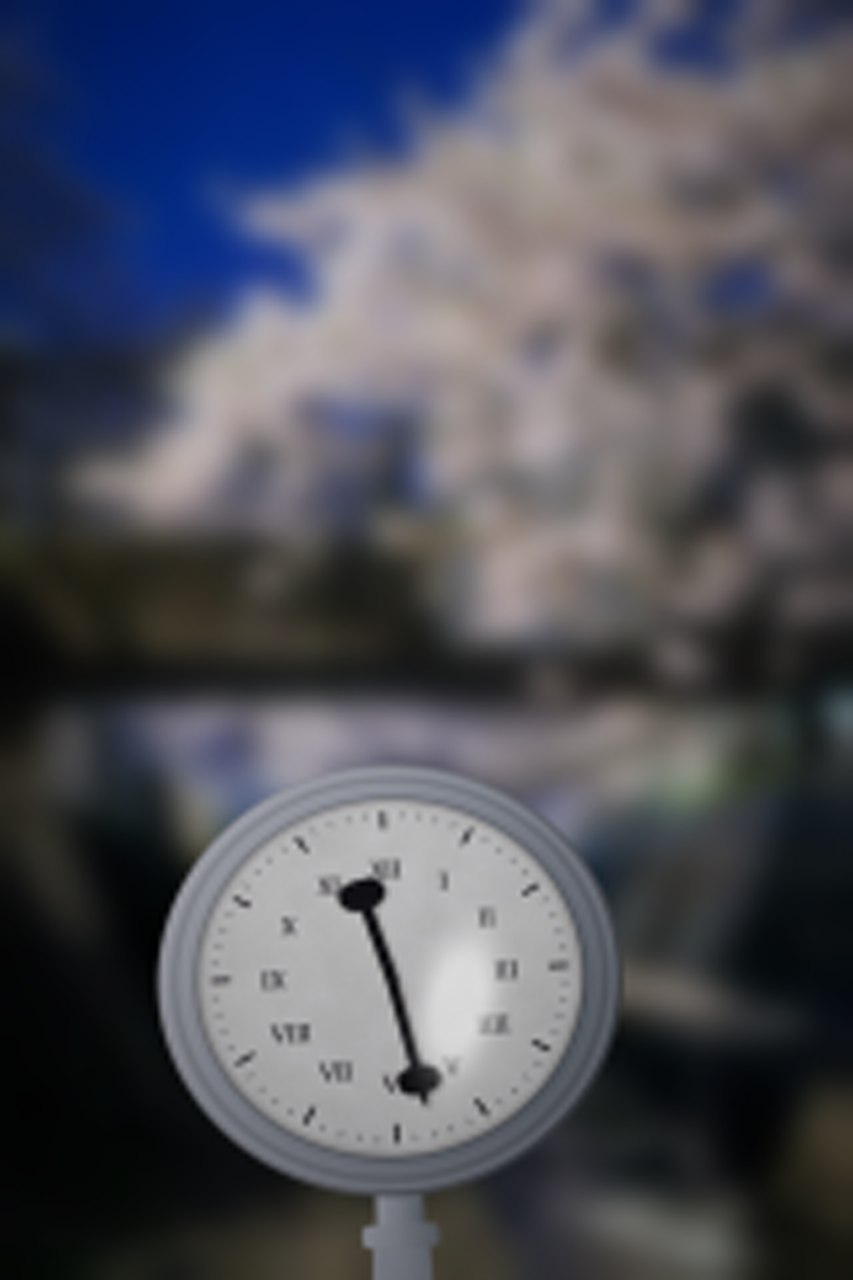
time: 11:28
